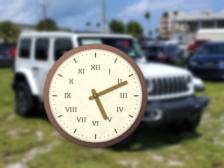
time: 5:11
